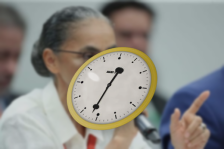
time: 12:32
